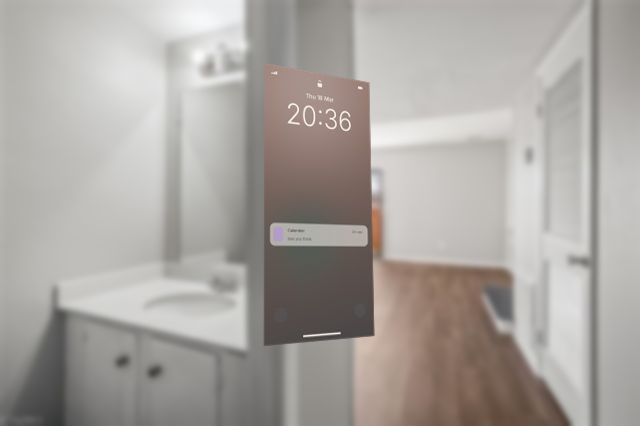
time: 20:36
